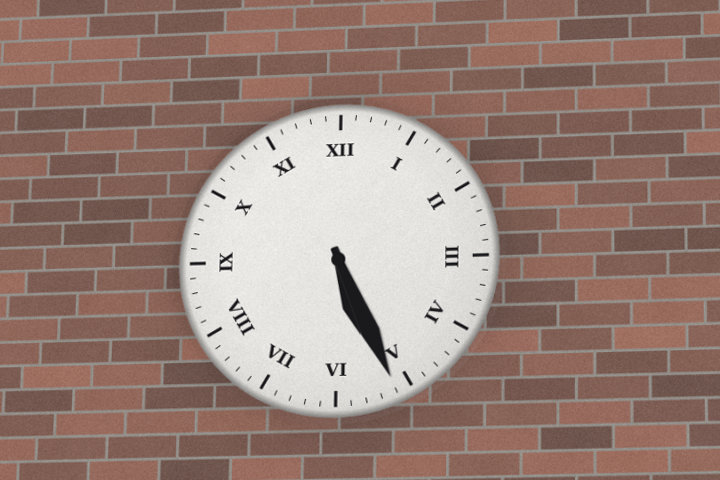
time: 5:26
